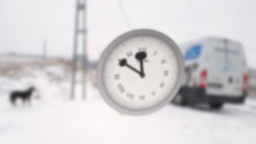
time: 11:51
